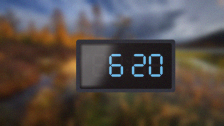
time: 6:20
